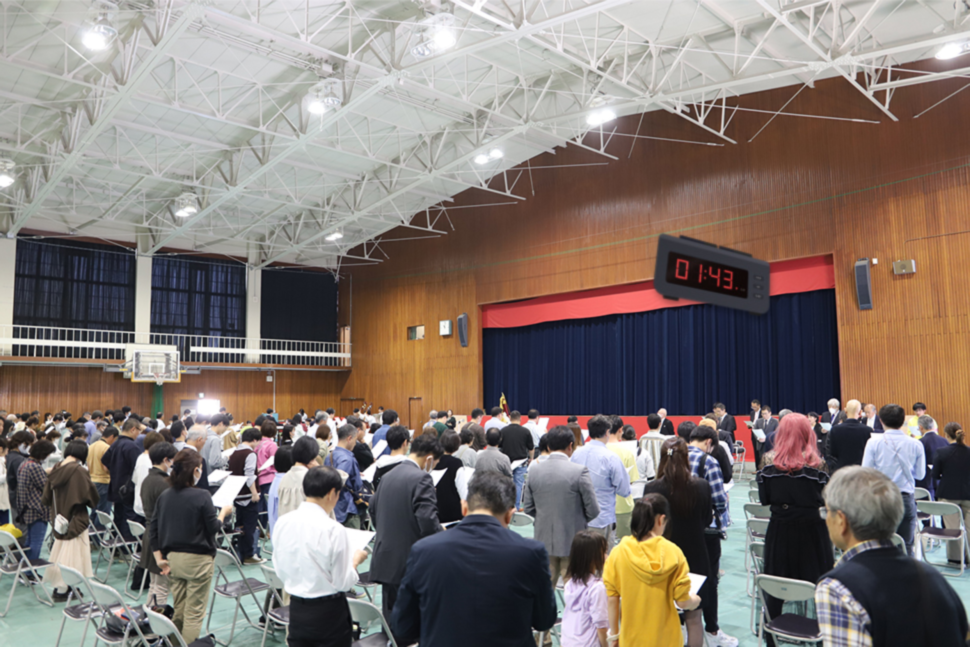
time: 1:43
